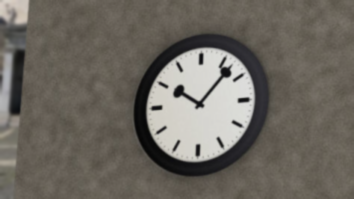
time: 10:07
